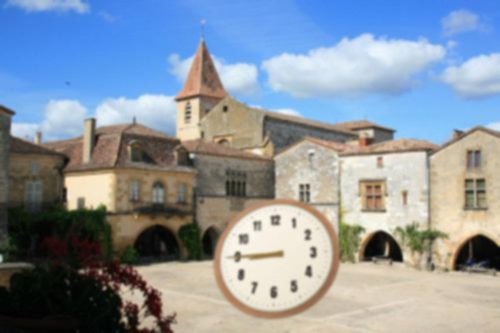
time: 8:45
